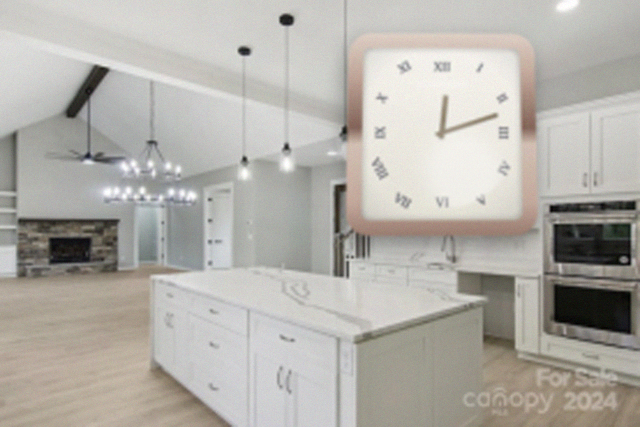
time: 12:12
